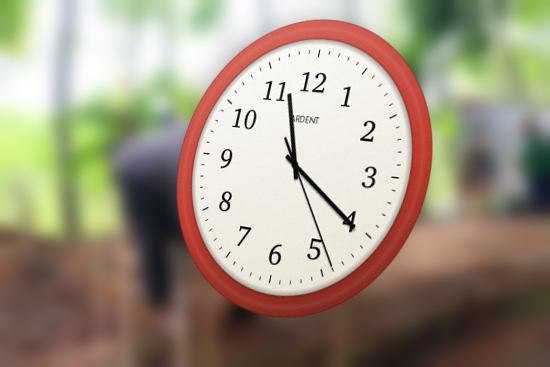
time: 11:20:24
